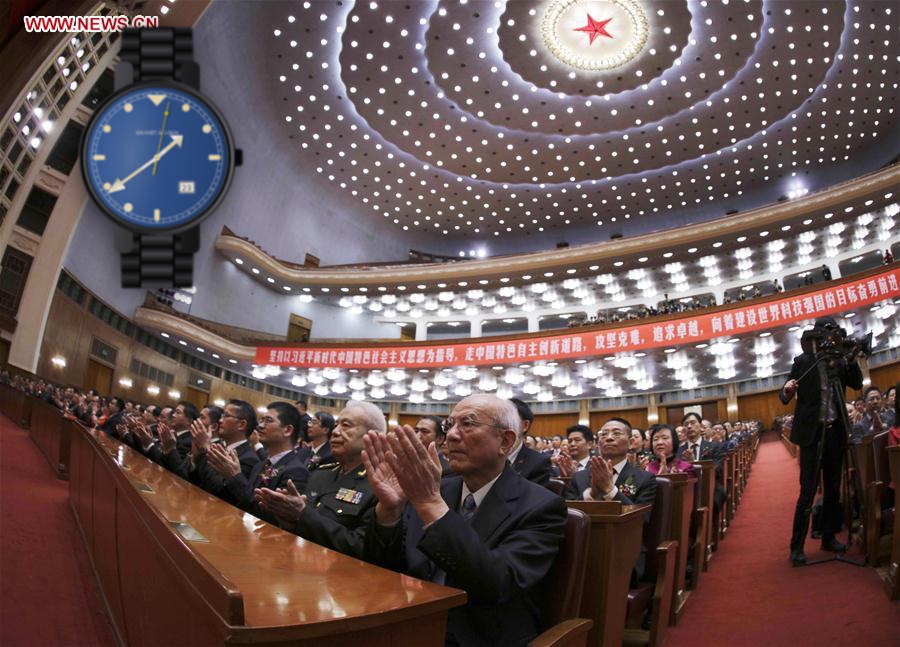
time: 1:39:02
